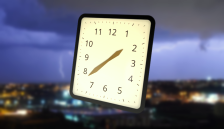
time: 1:38
